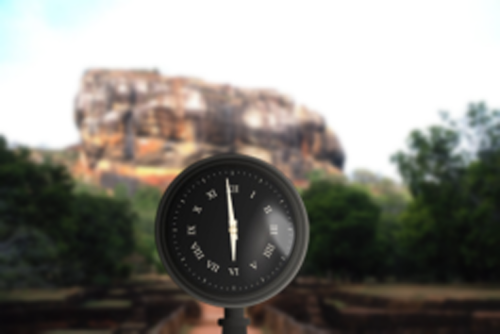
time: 5:59
